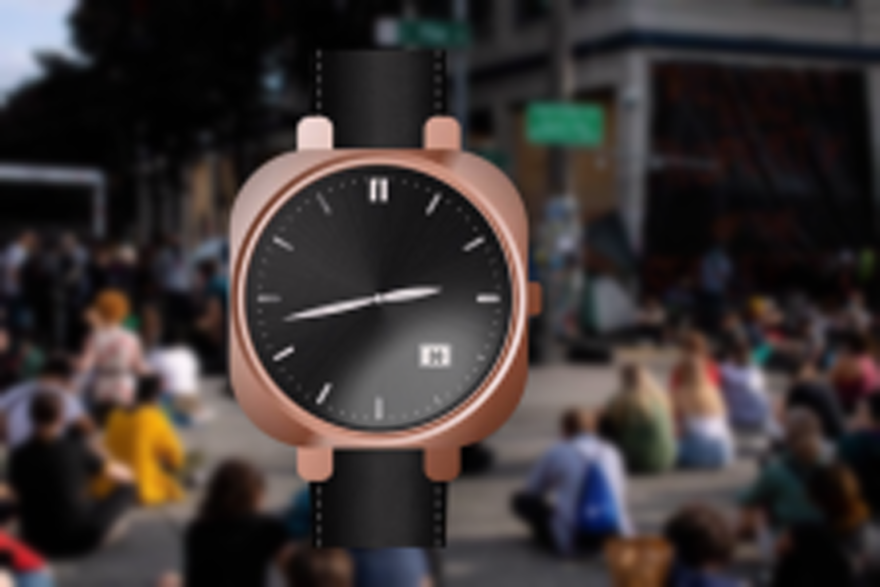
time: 2:43
